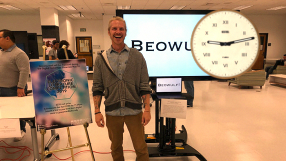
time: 9:13
